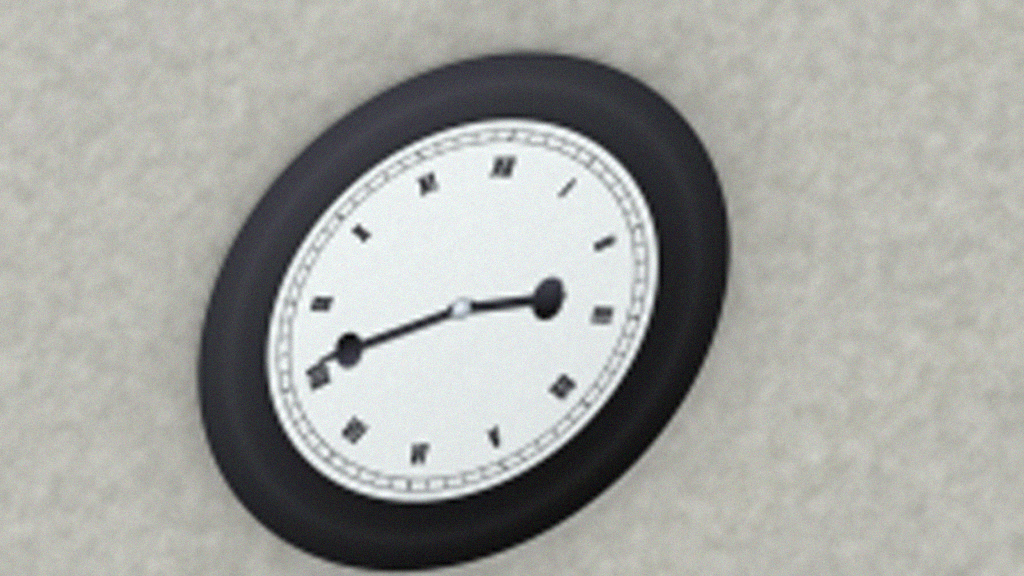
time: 2:41
